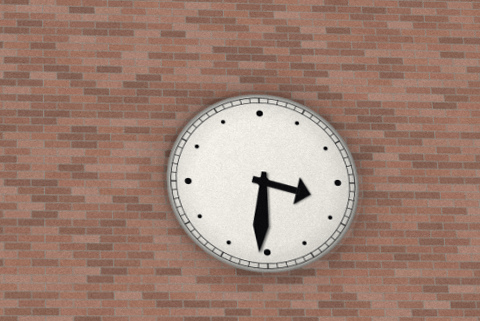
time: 3:31
